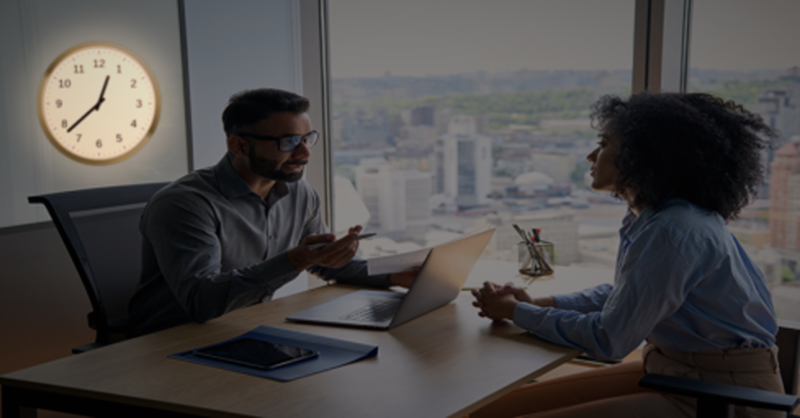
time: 12:38
